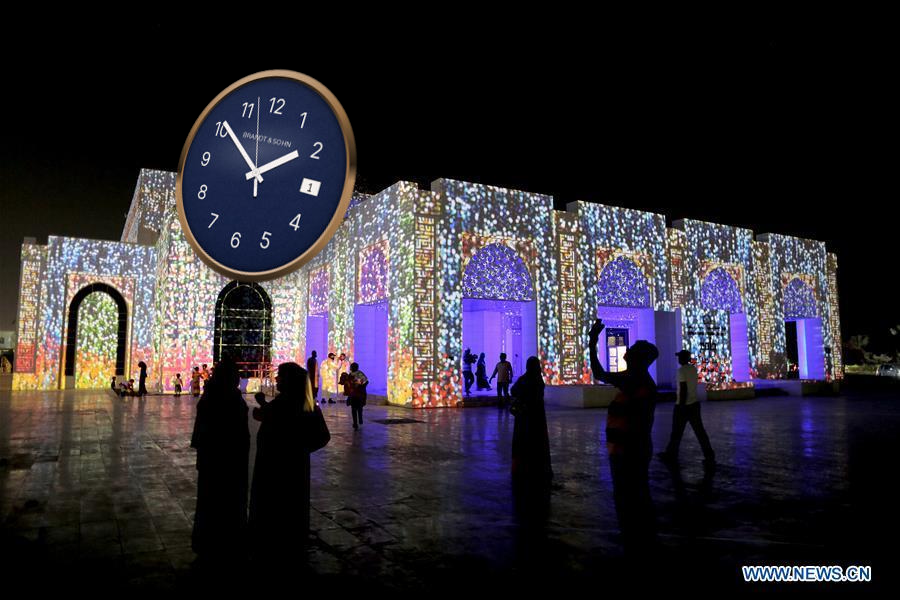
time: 1:50:57
